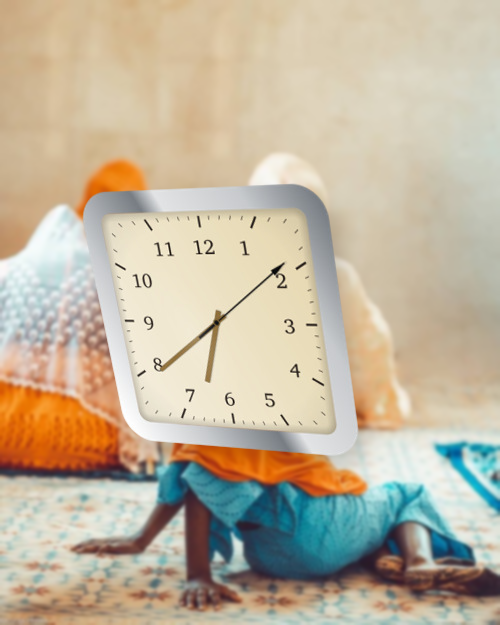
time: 6:39:09
